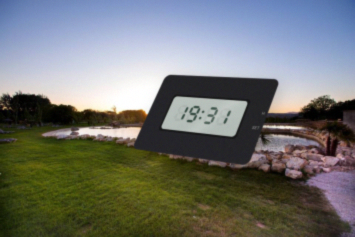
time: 19:31
